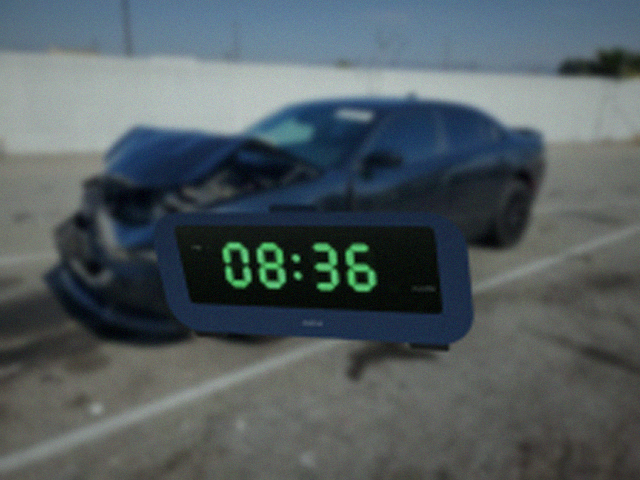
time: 8:36
